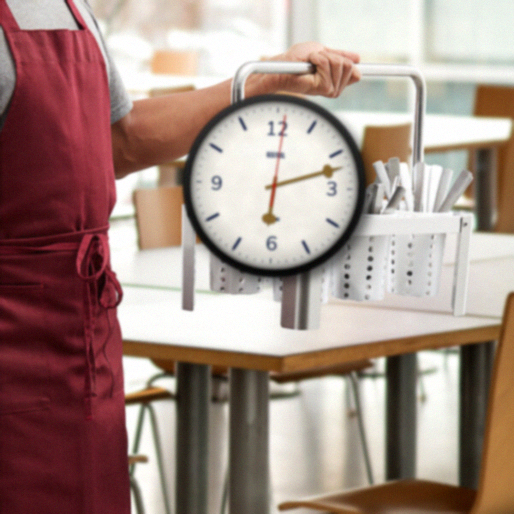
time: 6:12:01
